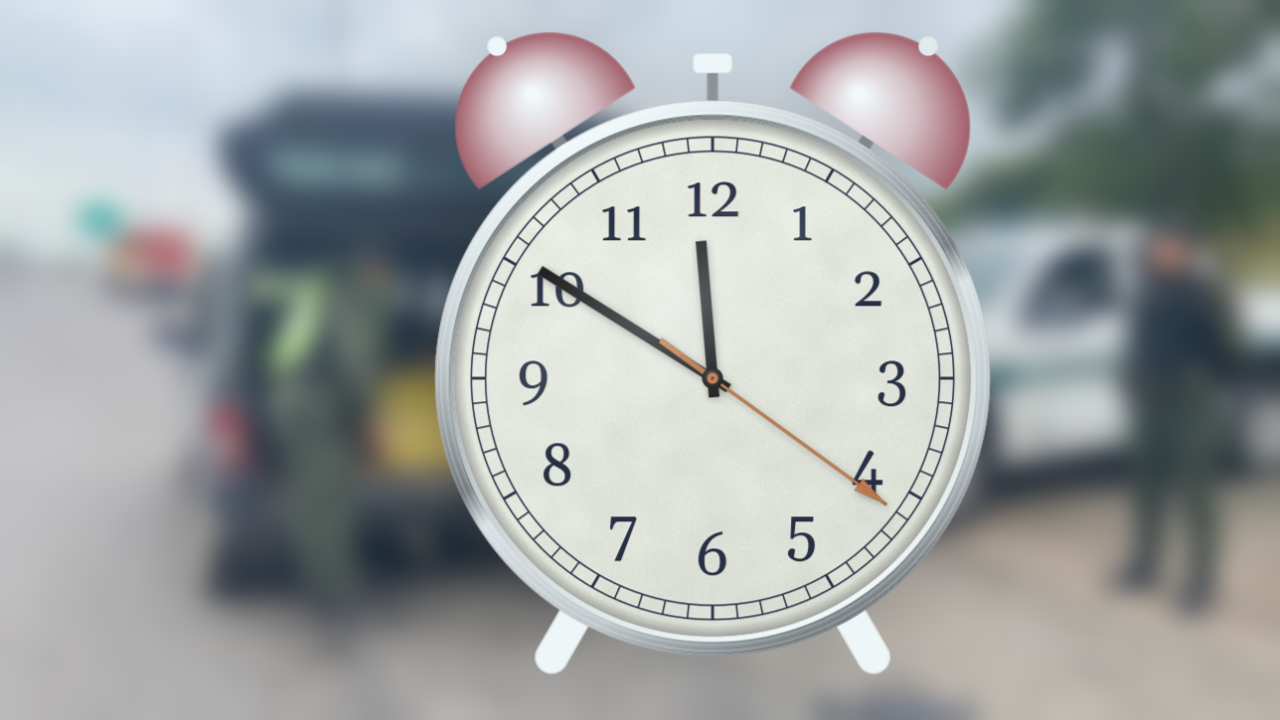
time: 11:50:21
